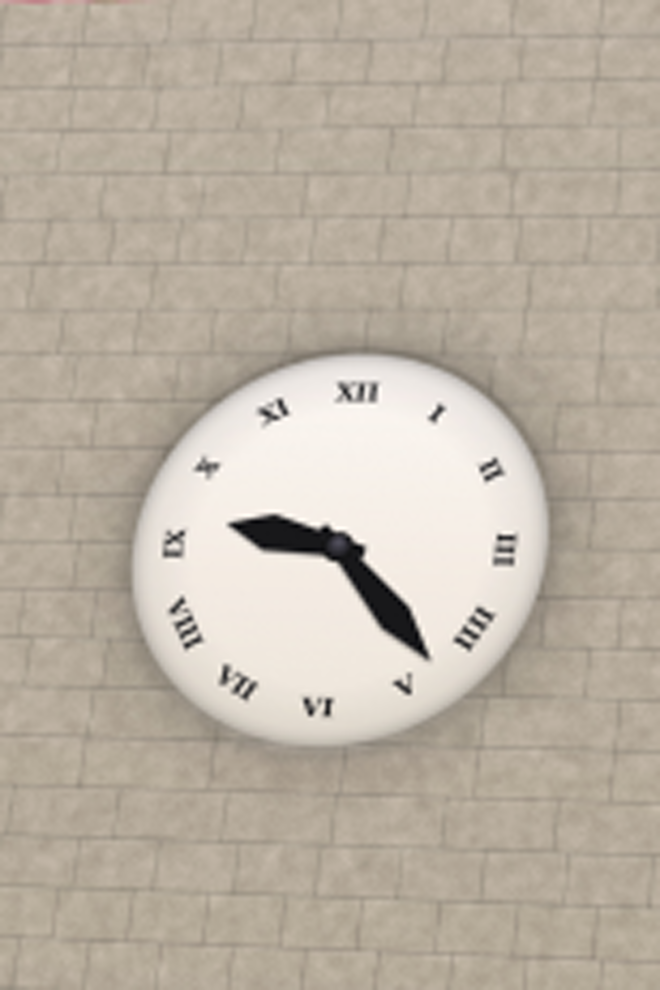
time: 9:23
